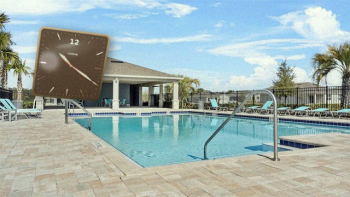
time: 10:20
